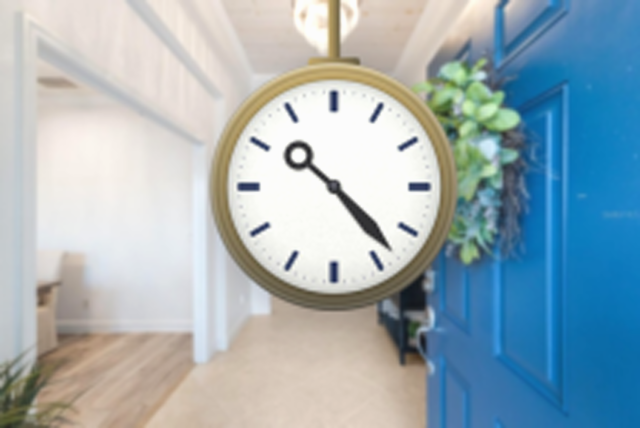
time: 10:23
